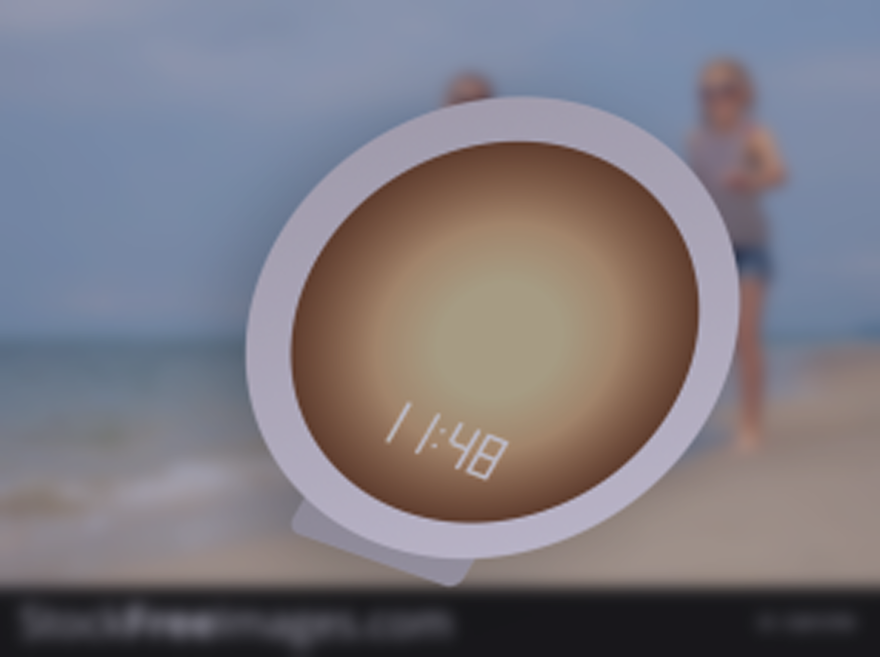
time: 11:48
